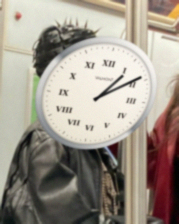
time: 1:09
